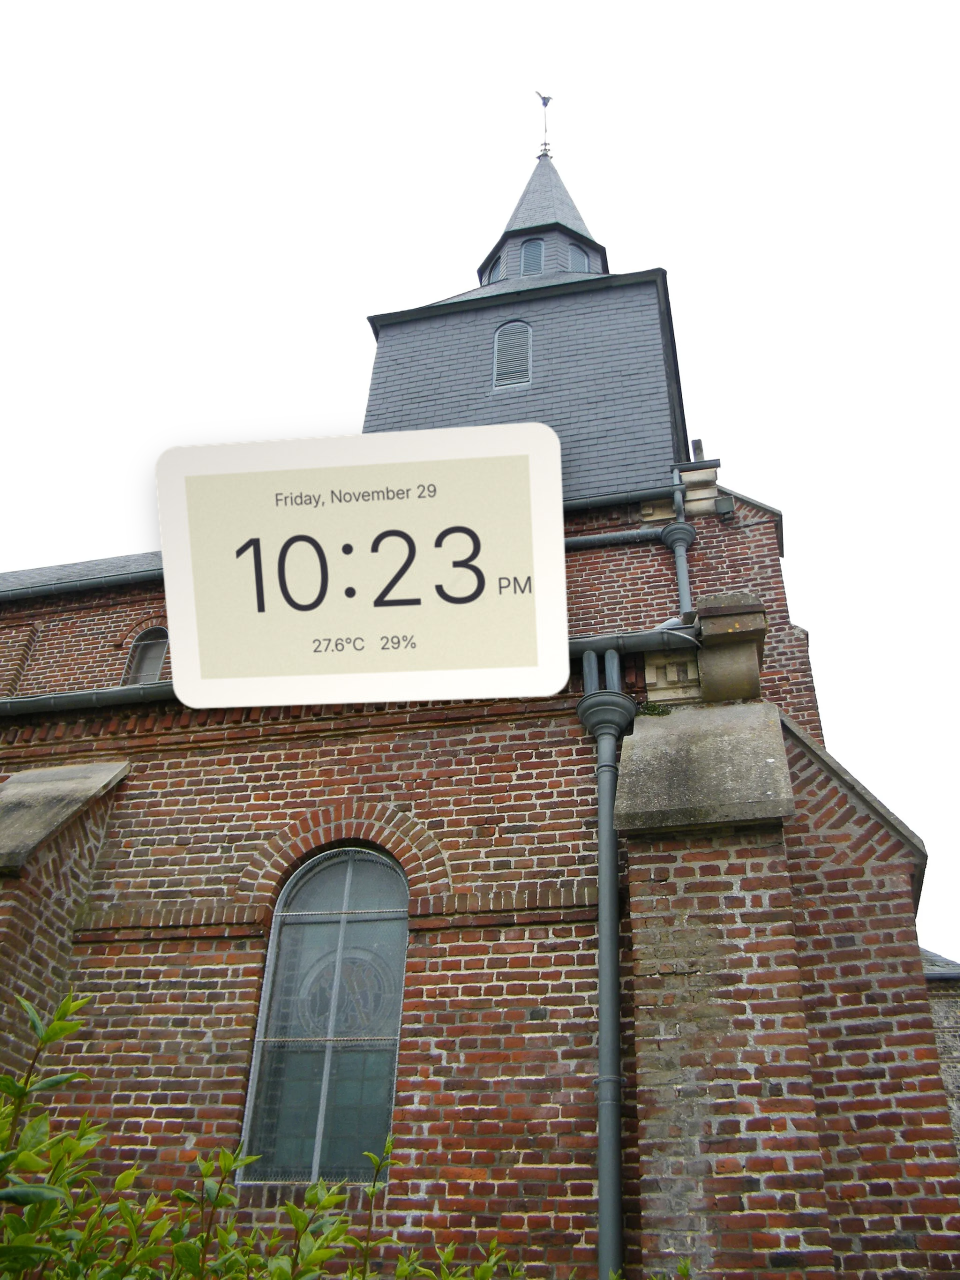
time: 10:23
